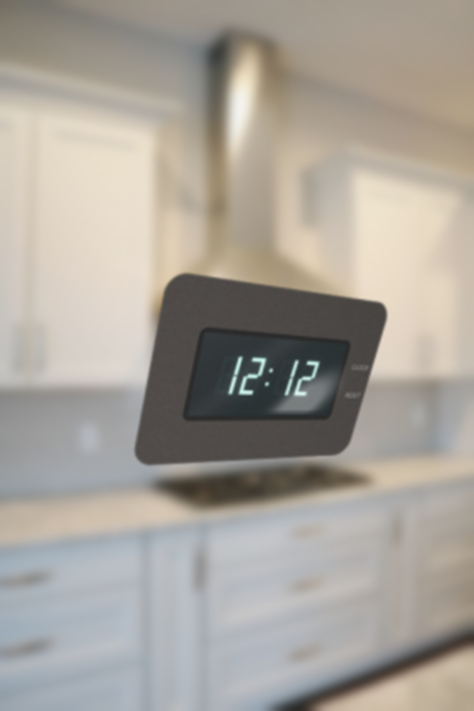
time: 12:12
